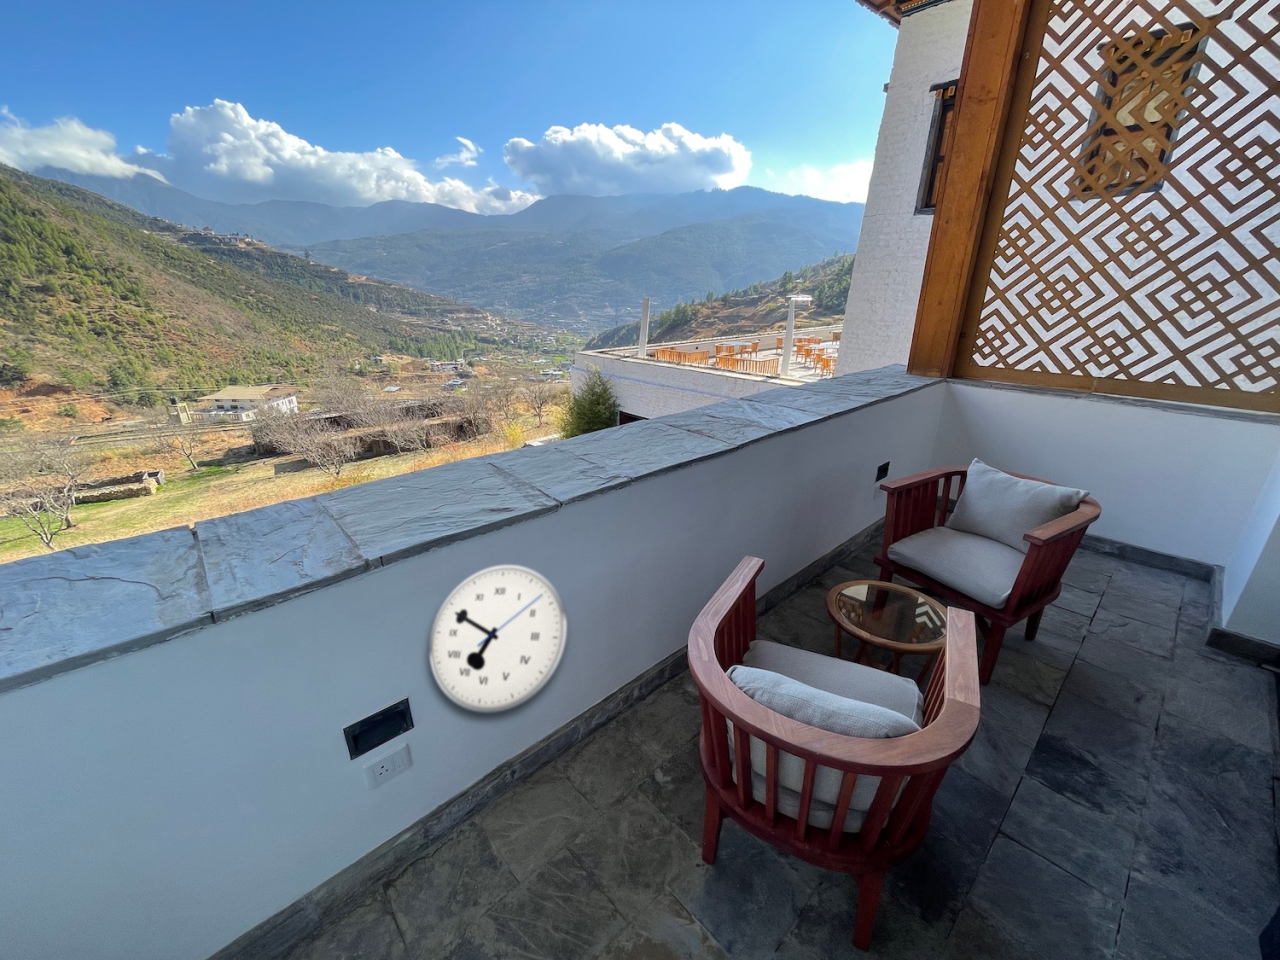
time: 6:49:08
